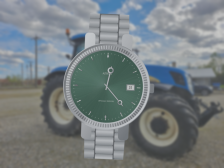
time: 12:23
